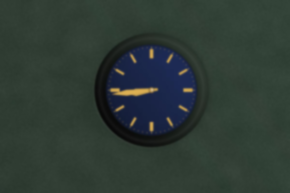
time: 8:44
